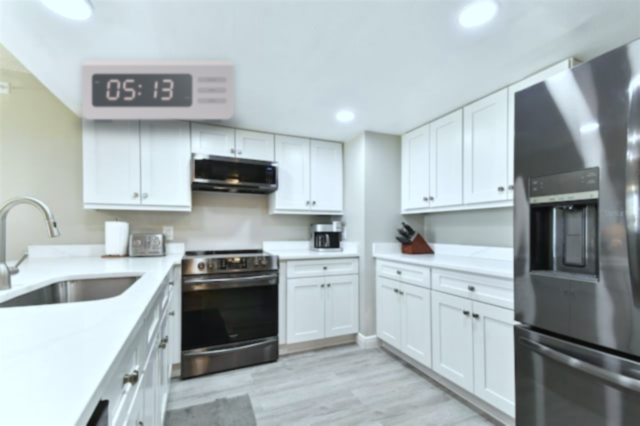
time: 5:13
